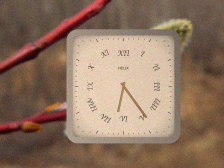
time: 6:24
